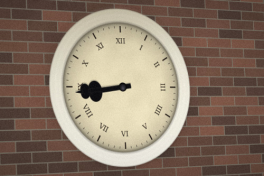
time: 8:44
